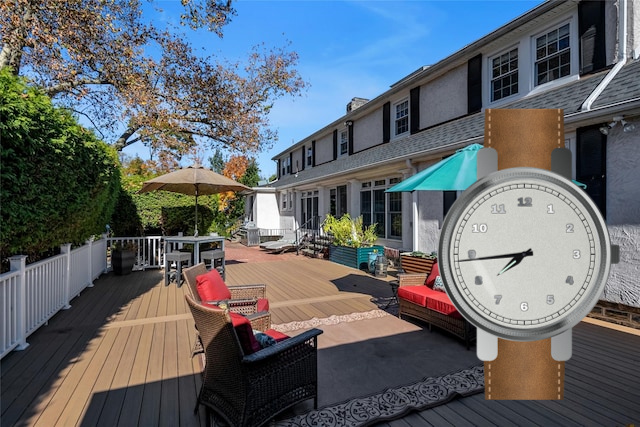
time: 7:44
